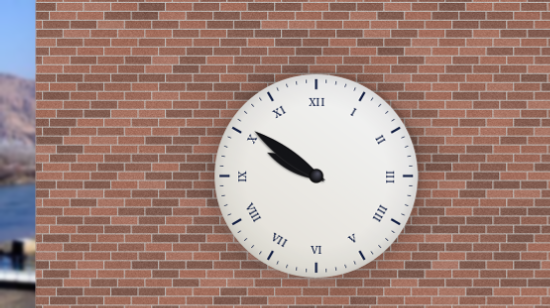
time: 9:51
